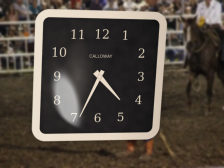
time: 4:34
